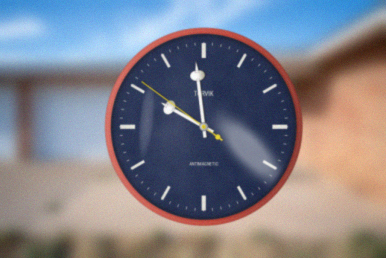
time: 9:58:51
